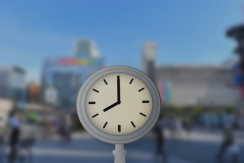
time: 8:00
